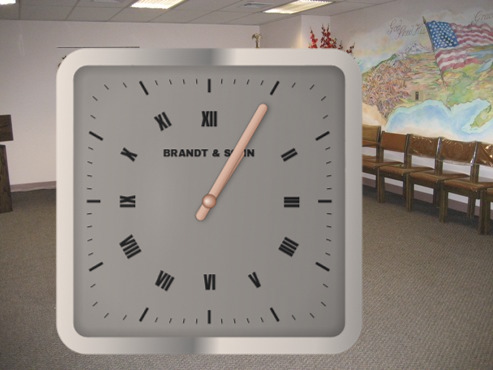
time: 1:05
